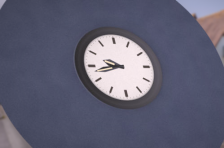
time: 9:43
